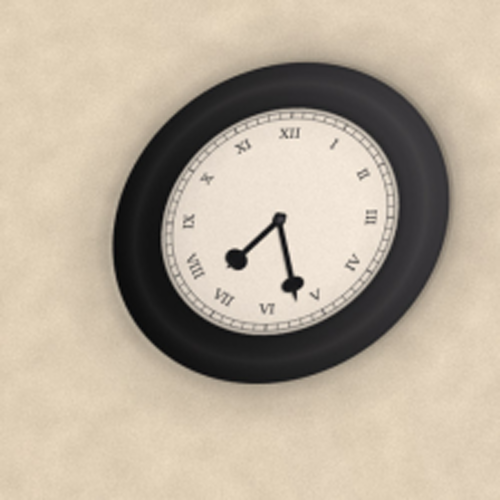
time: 7:27
